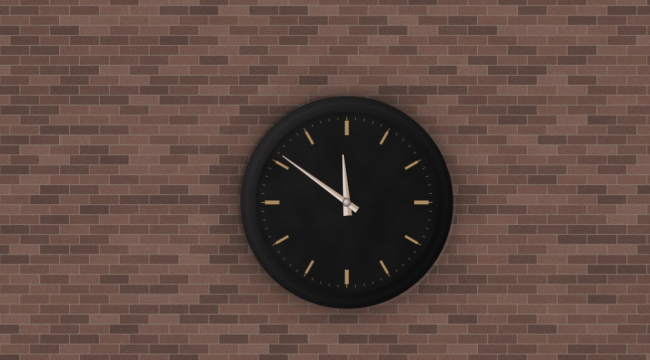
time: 11:51
